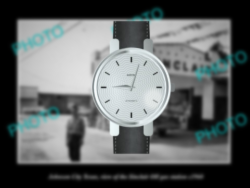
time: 9:03
